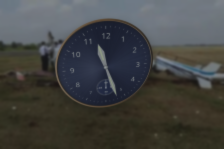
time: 11:27
